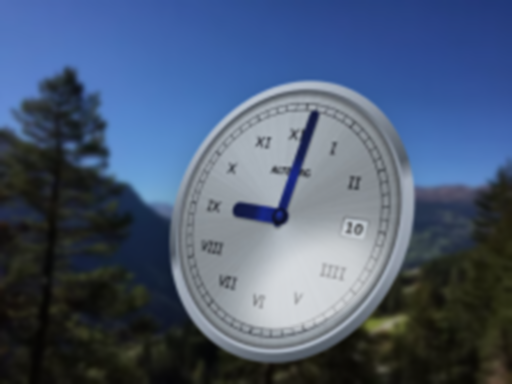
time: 9:01
